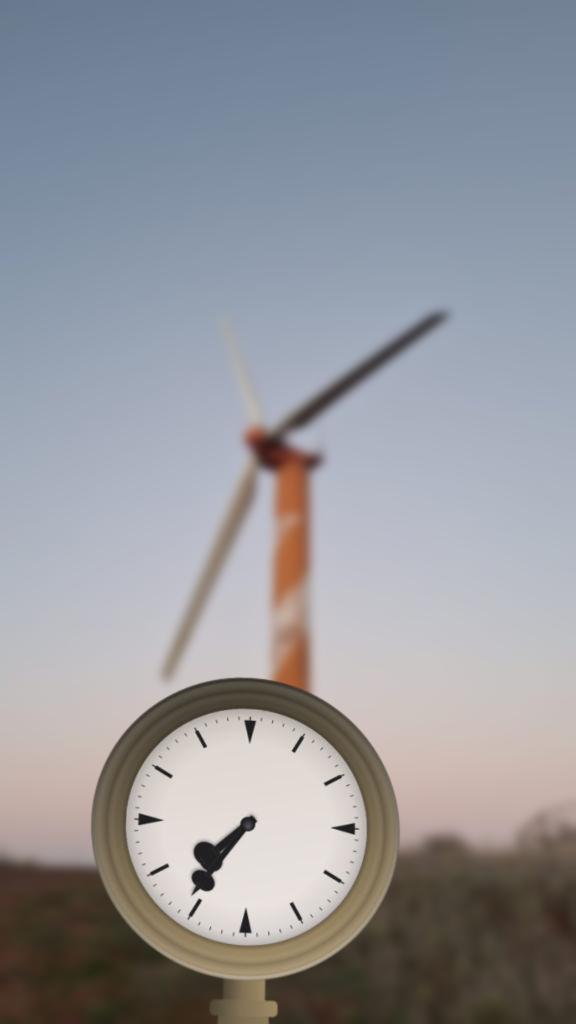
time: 7:36
